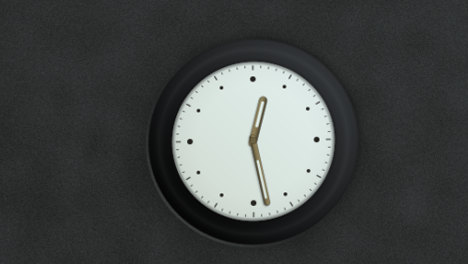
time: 12:28
